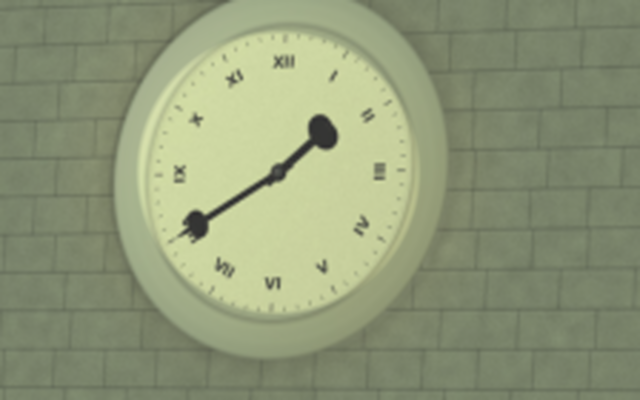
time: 1:40
